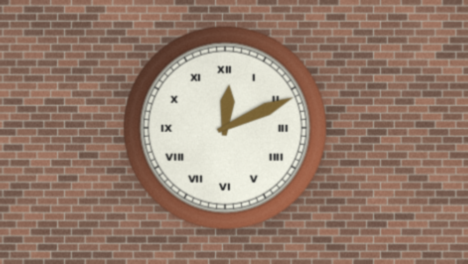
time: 12:11
